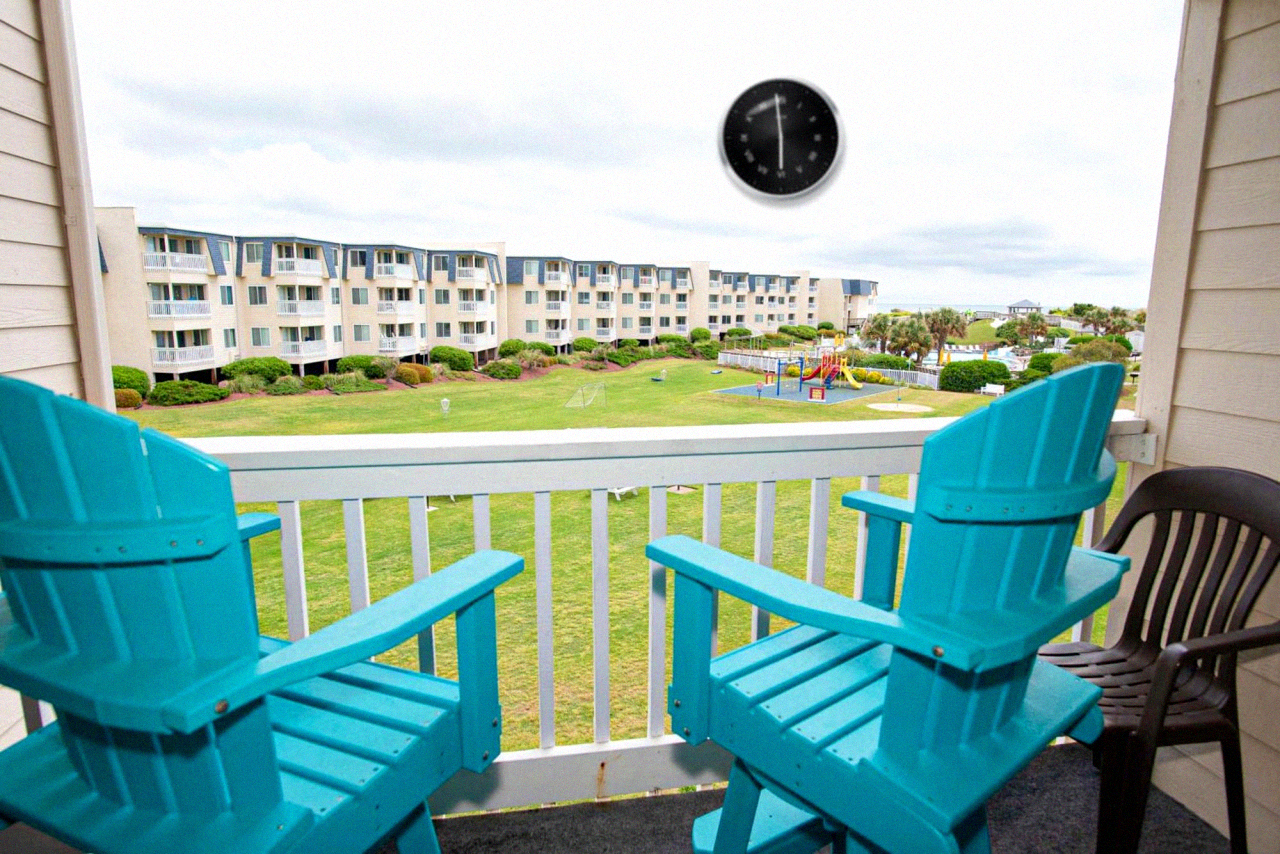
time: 5:59
